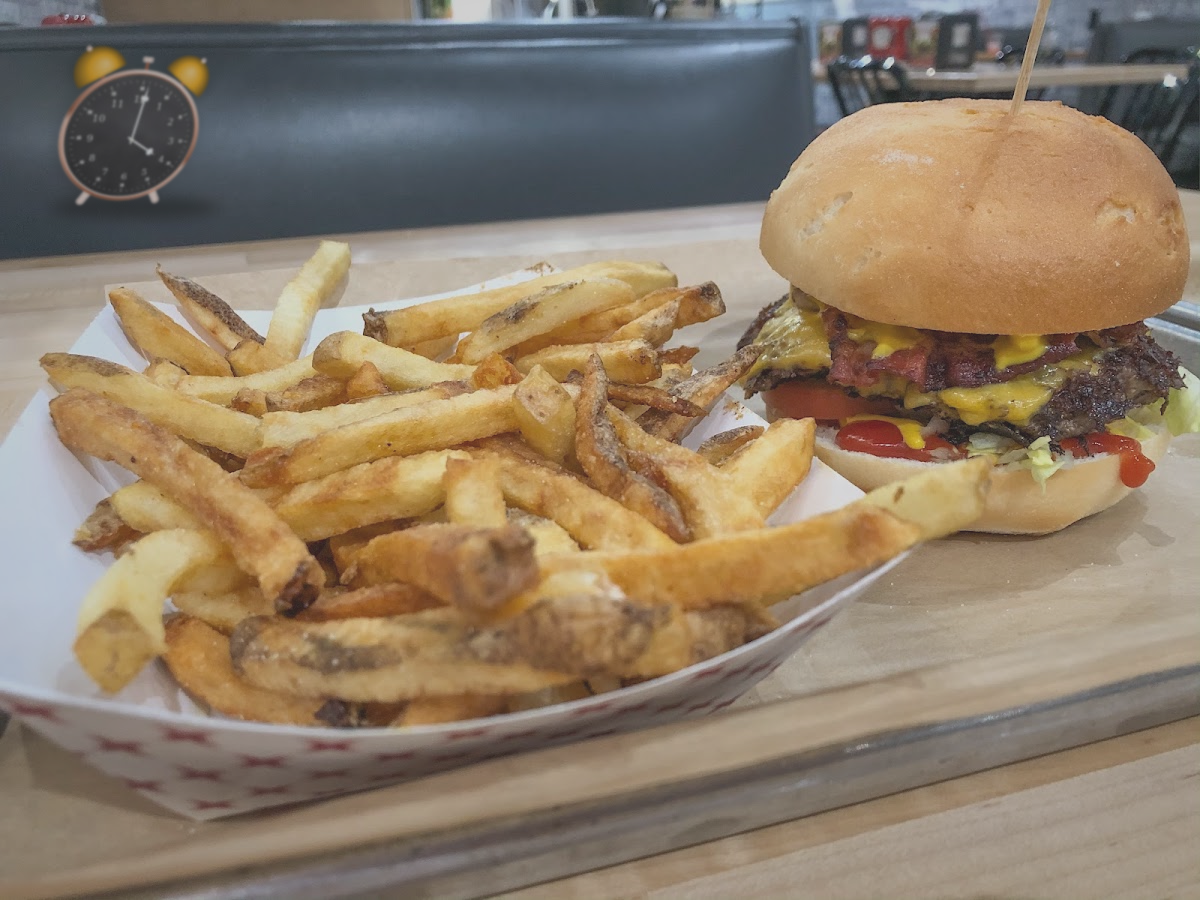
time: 4:01
